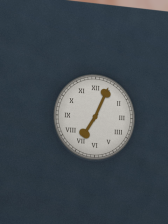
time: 7:04
